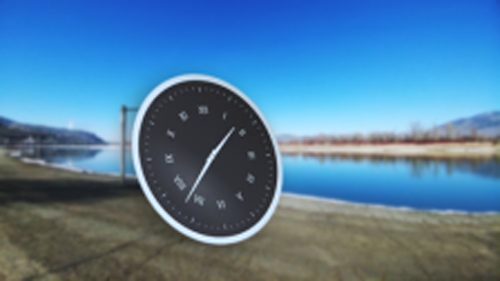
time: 1:37
